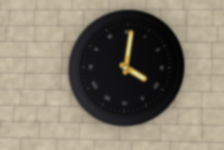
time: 4:01
